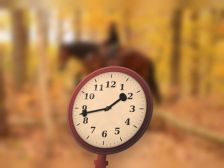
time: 1:43
